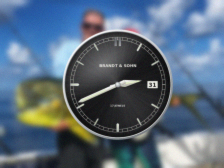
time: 2:41
